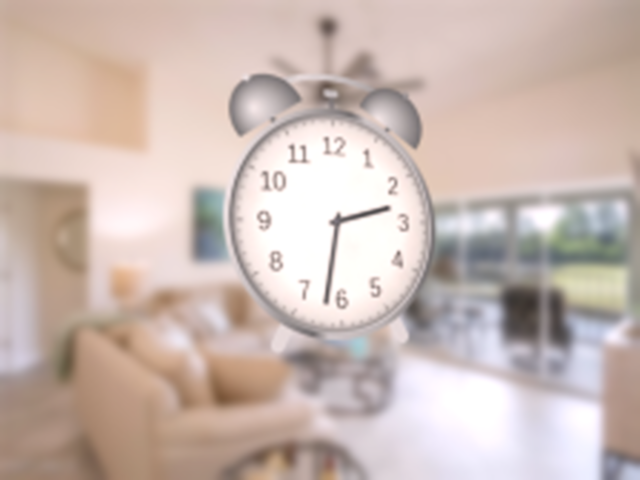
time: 2:32
